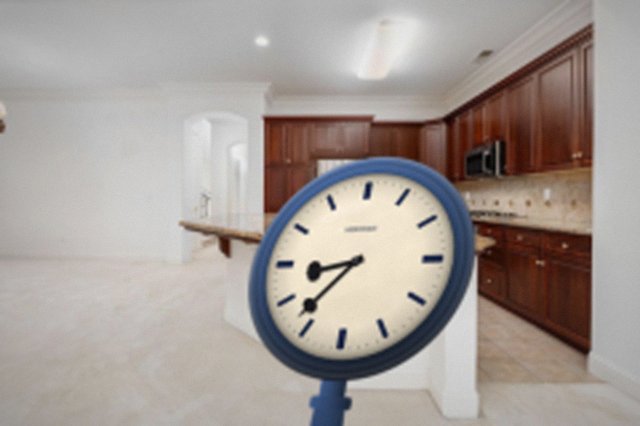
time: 8:37
